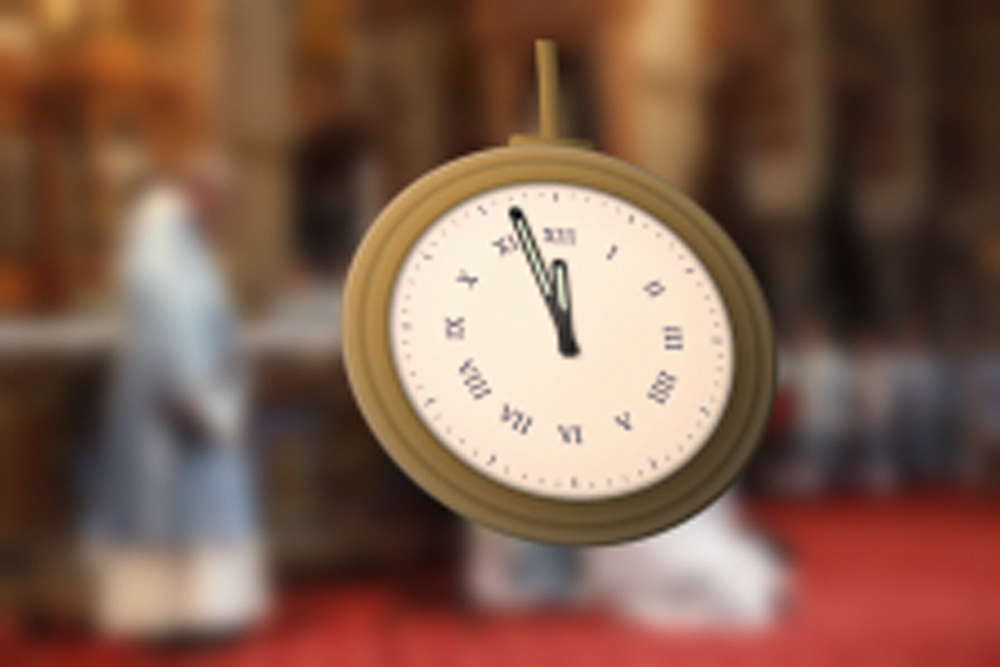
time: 11:57
